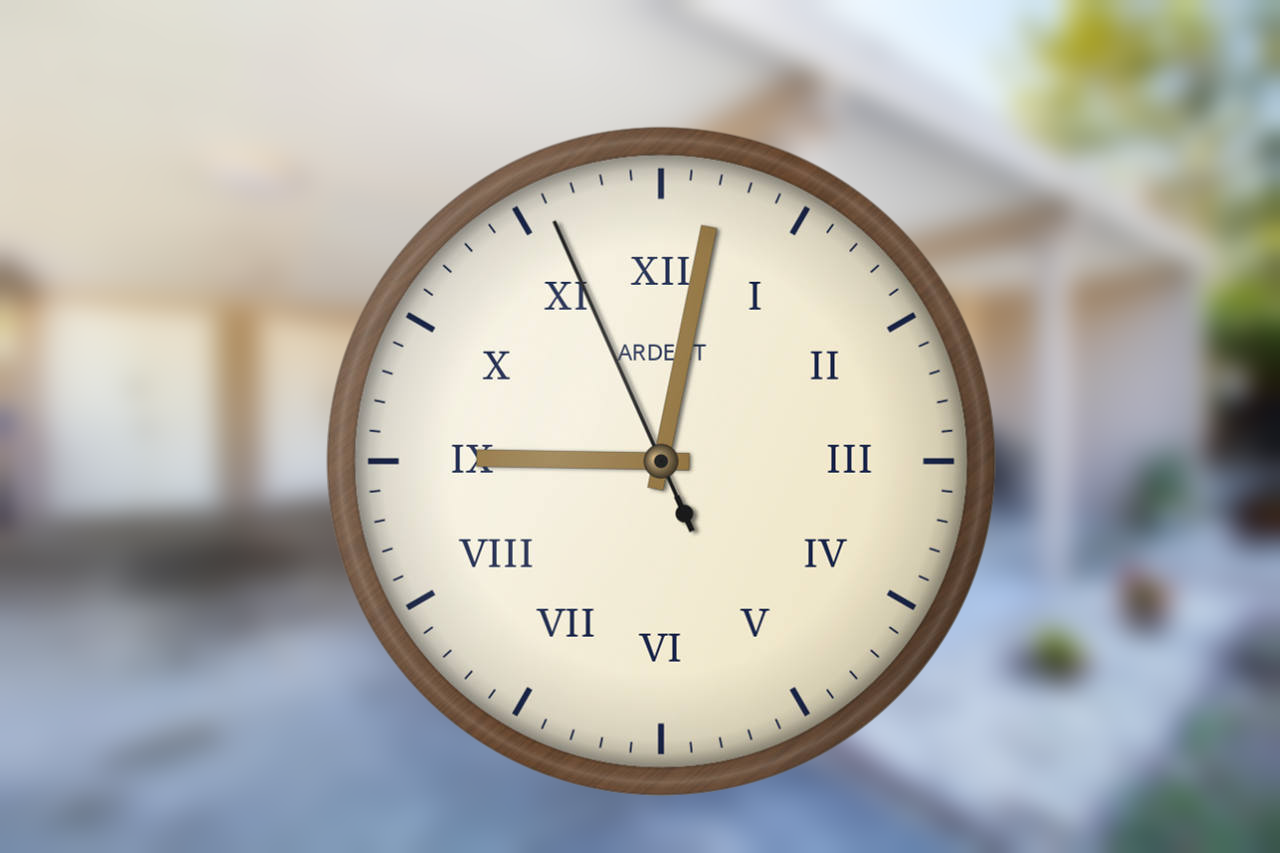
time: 9:01:56
